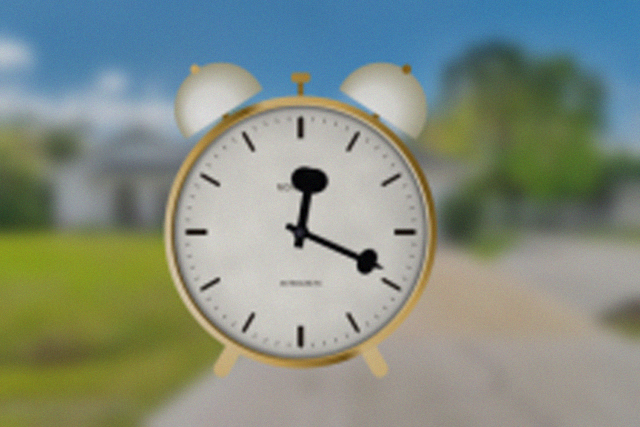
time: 12:19
